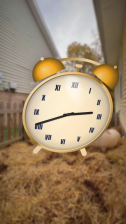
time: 2:41
